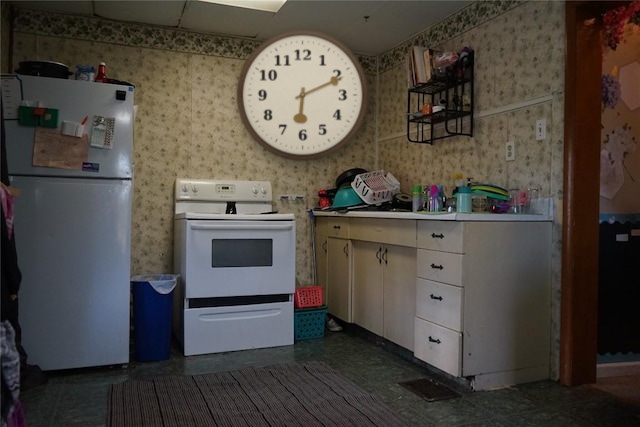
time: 6:11
